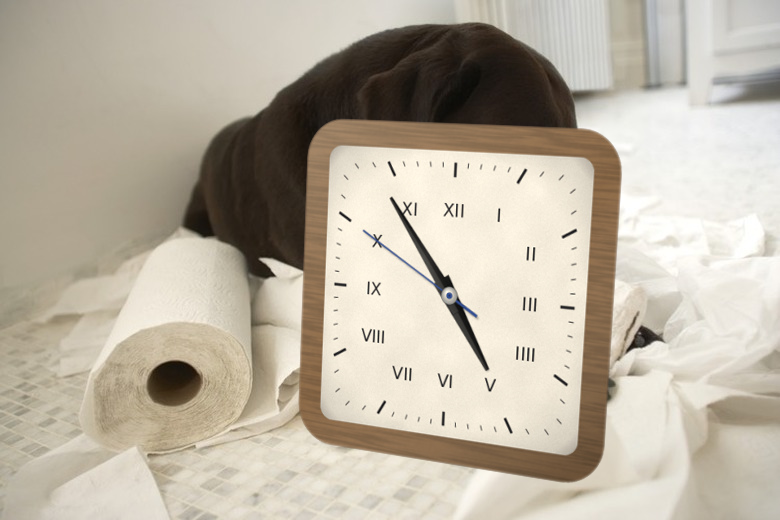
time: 4:53:50
